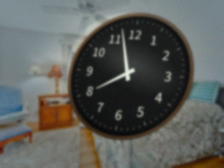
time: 7:57
